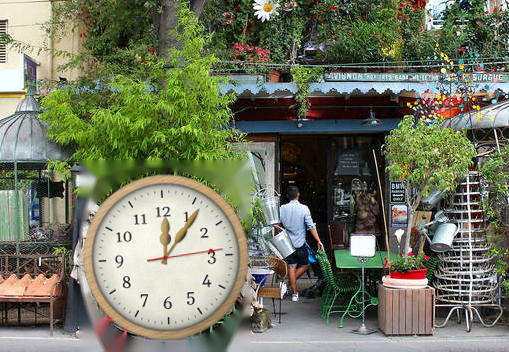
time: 12:06:14
